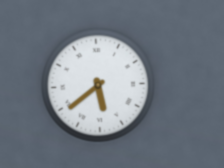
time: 5:39
